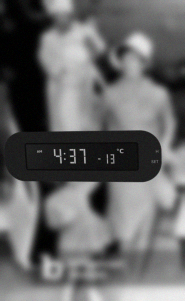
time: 4:37
